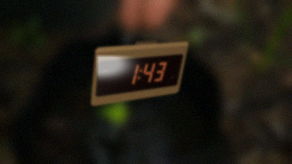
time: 1:43
